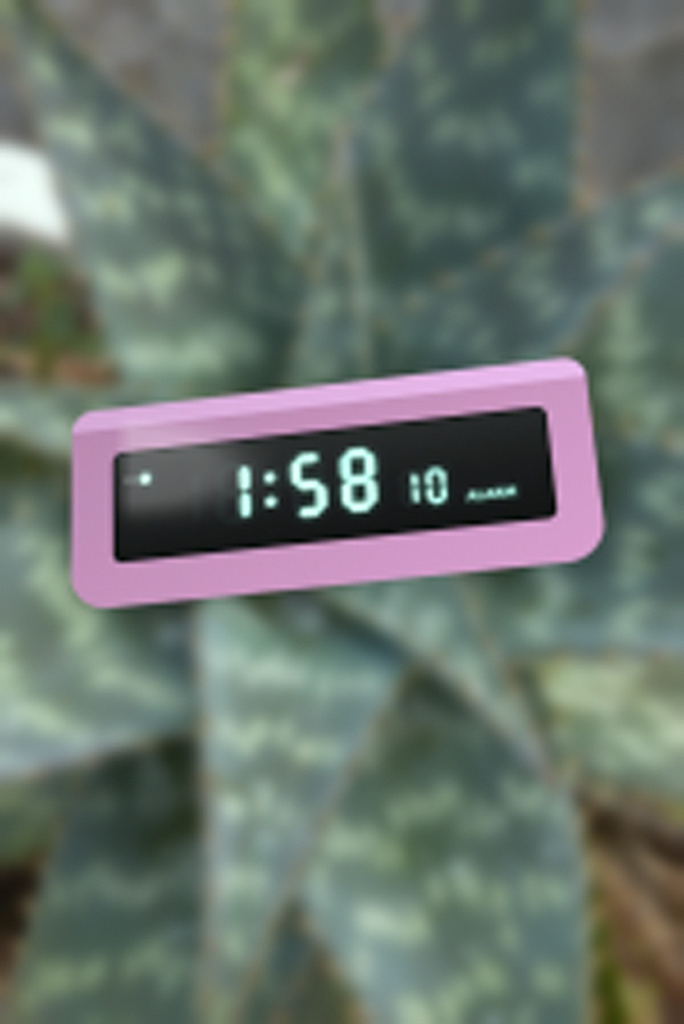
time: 1:58:10
